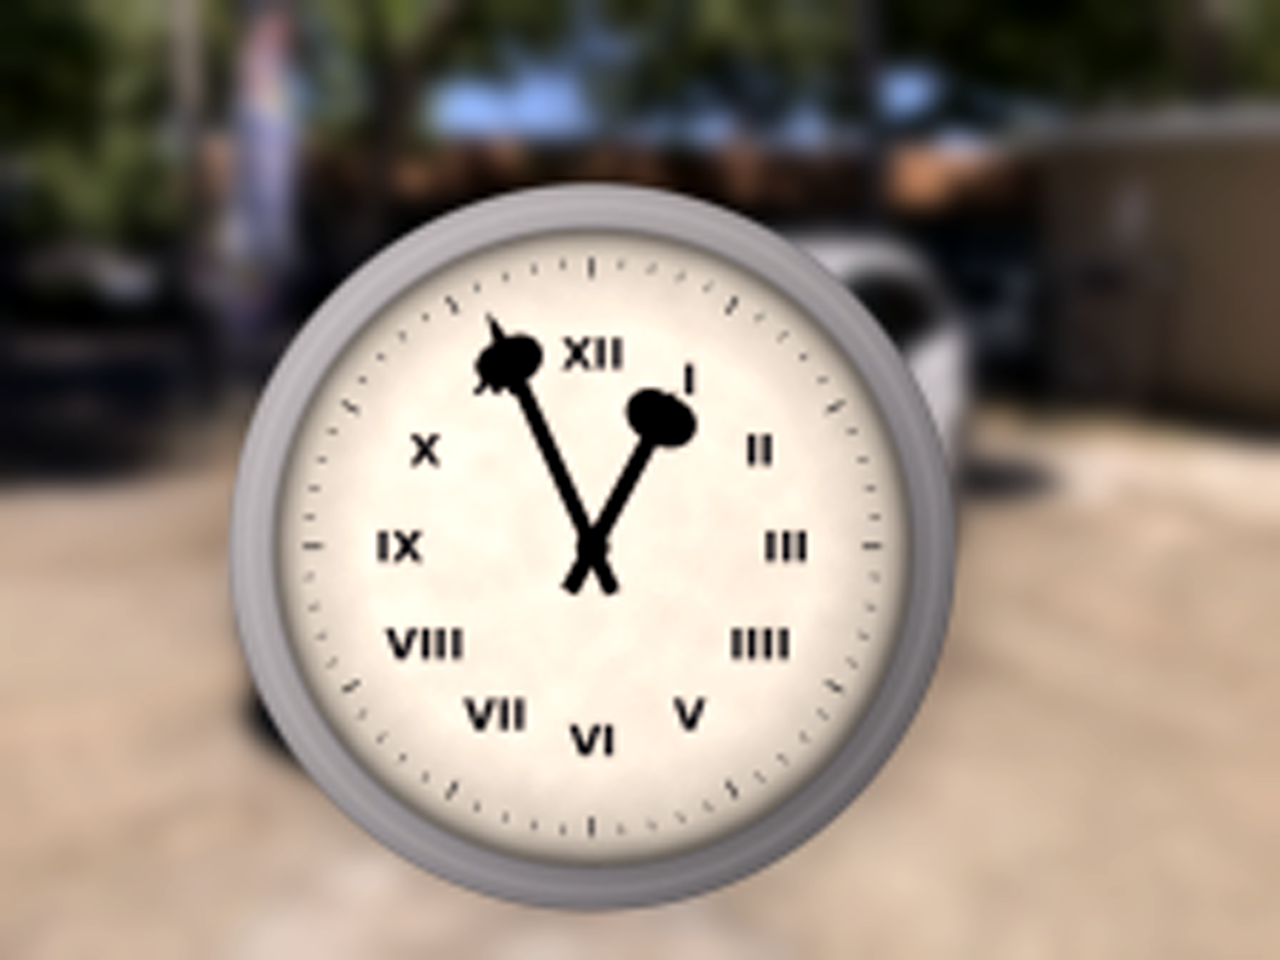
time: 12:56
